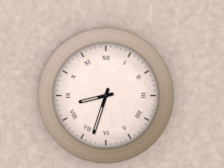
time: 8:33
